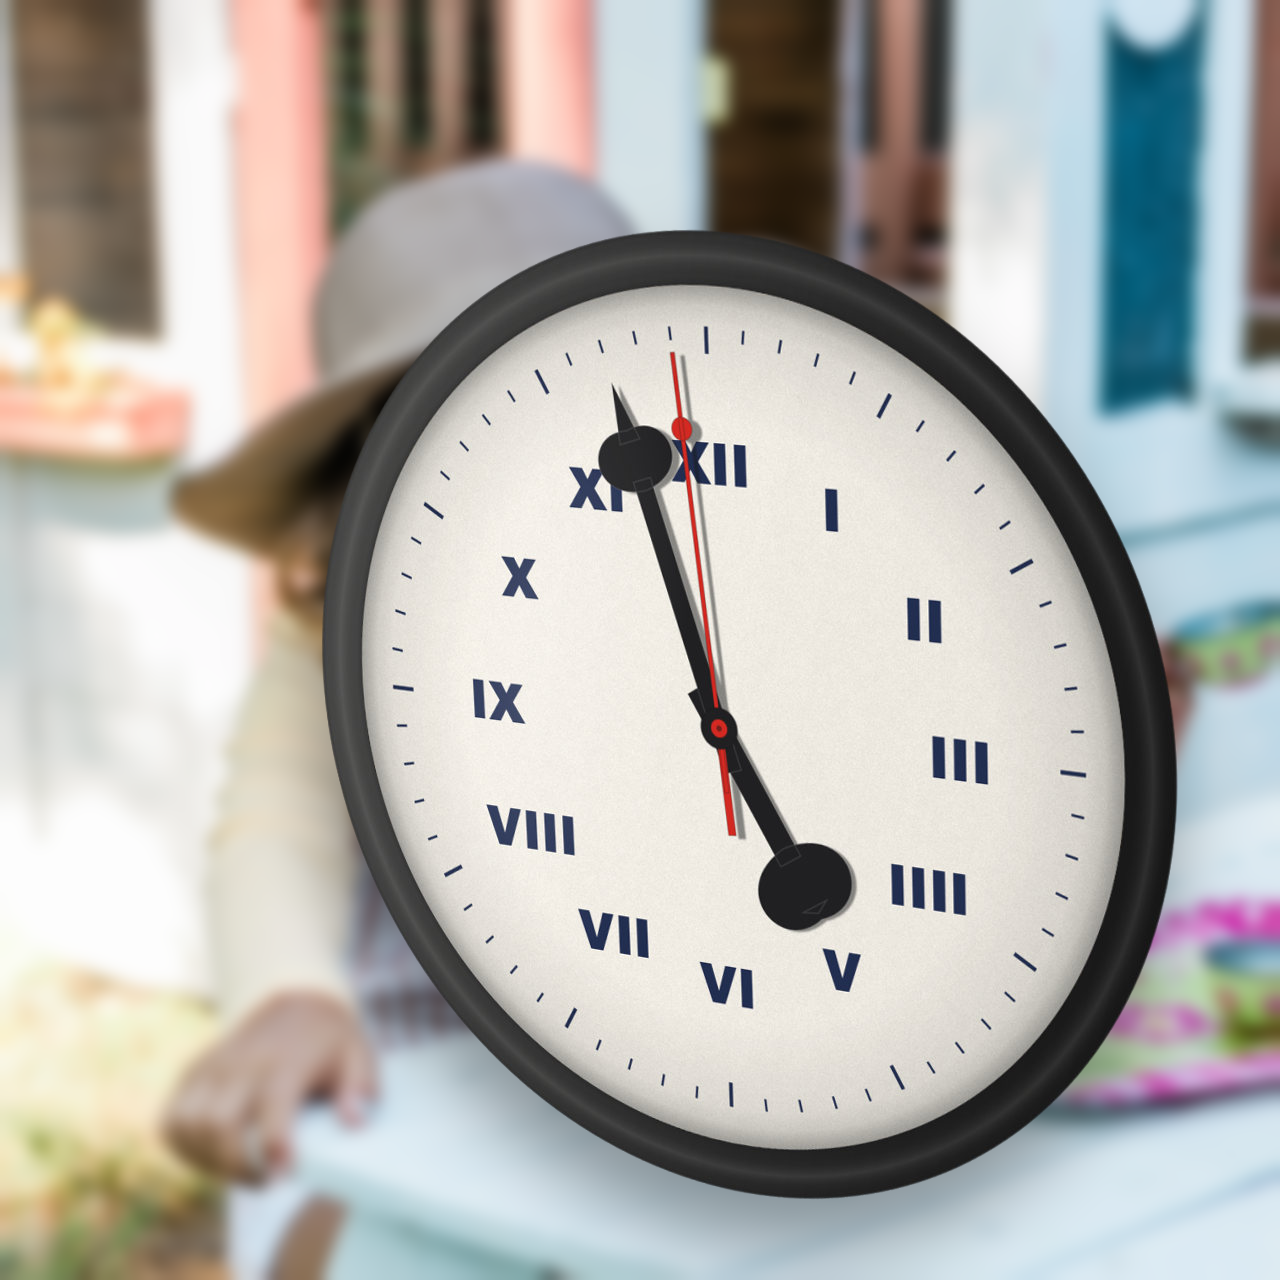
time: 4:56:59
